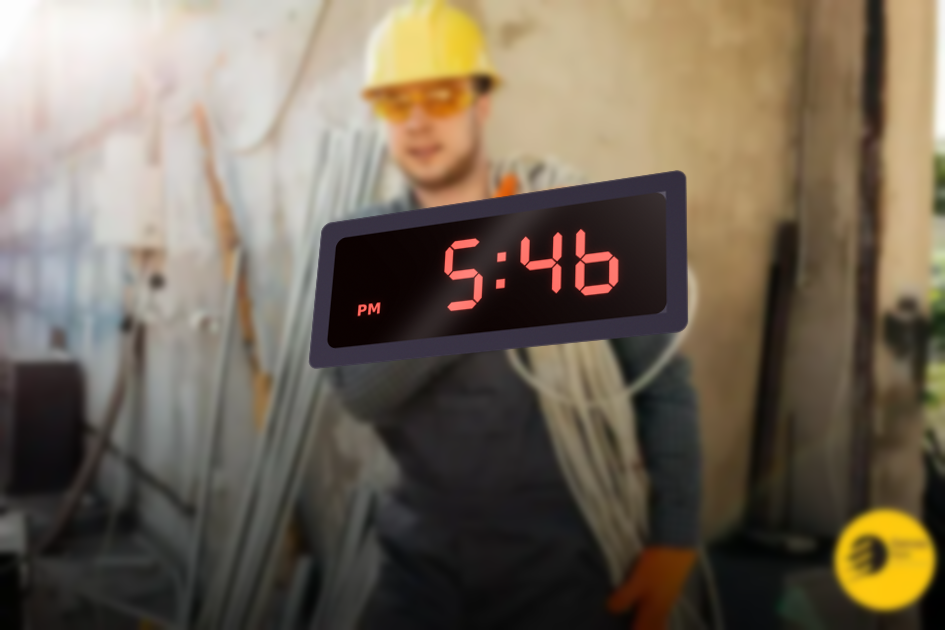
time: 5:46
